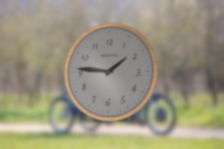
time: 1:46
